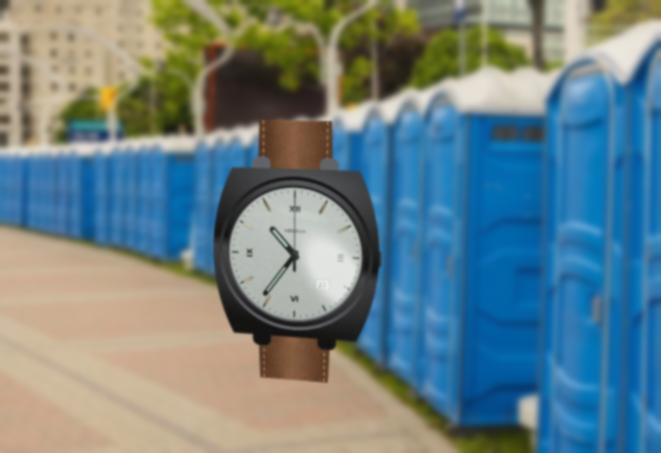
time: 10:36:00
